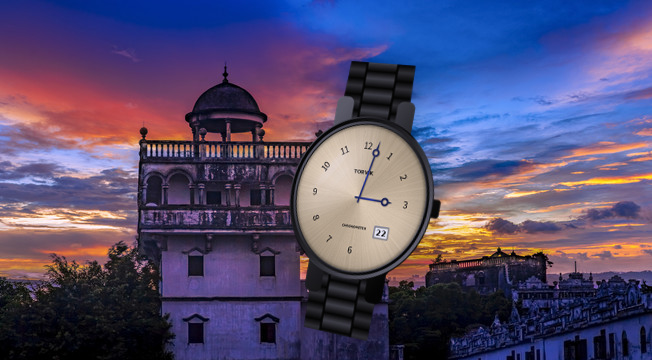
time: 3:02
